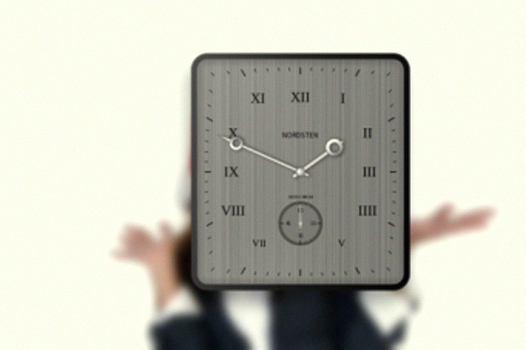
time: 1:49
